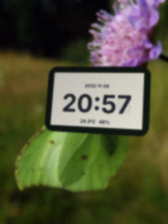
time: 20:57
